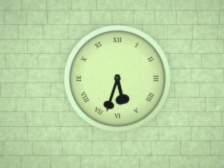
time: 5:33
